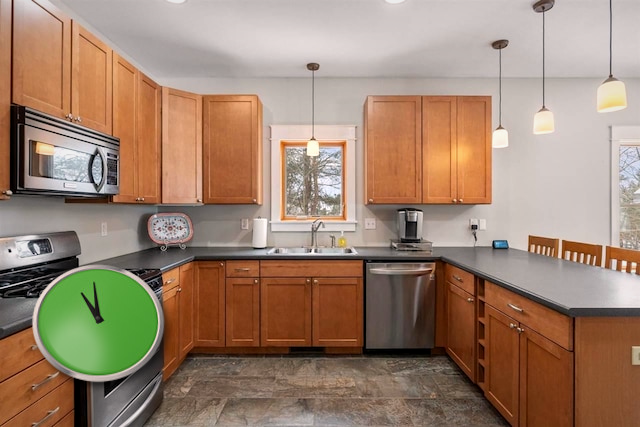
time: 10:59
